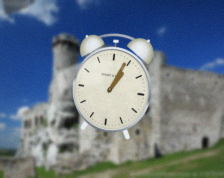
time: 1:04
